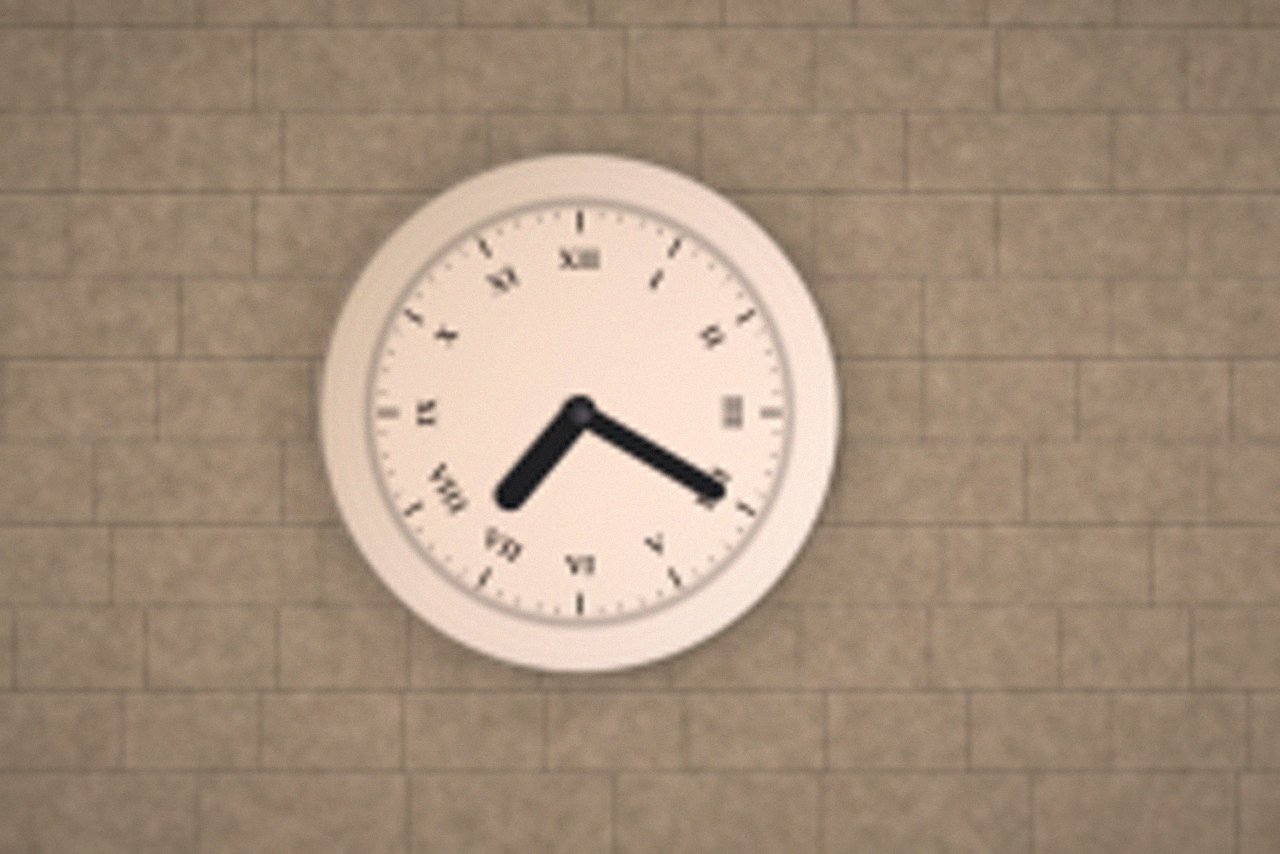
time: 7:20
